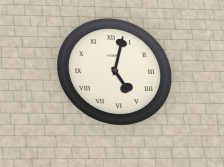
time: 5:03
